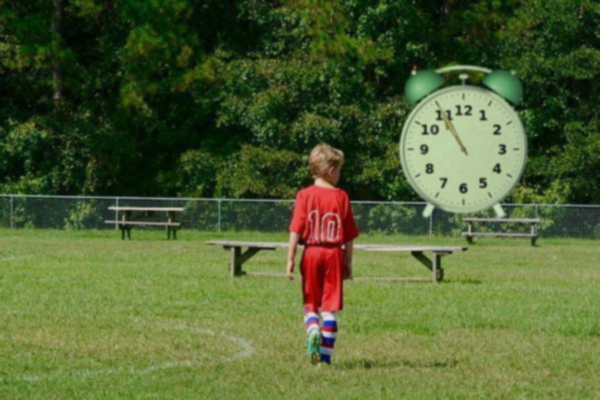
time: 10:55
